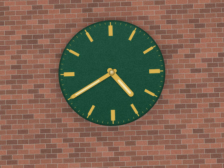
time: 4:40
